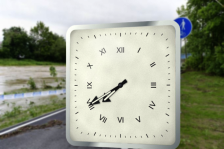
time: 7:40
